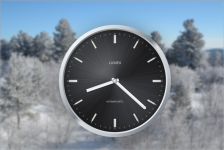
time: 8:22
